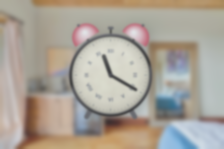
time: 11:20
